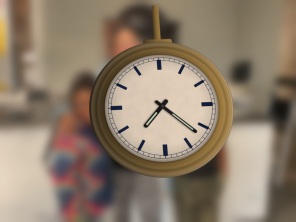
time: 7:22
